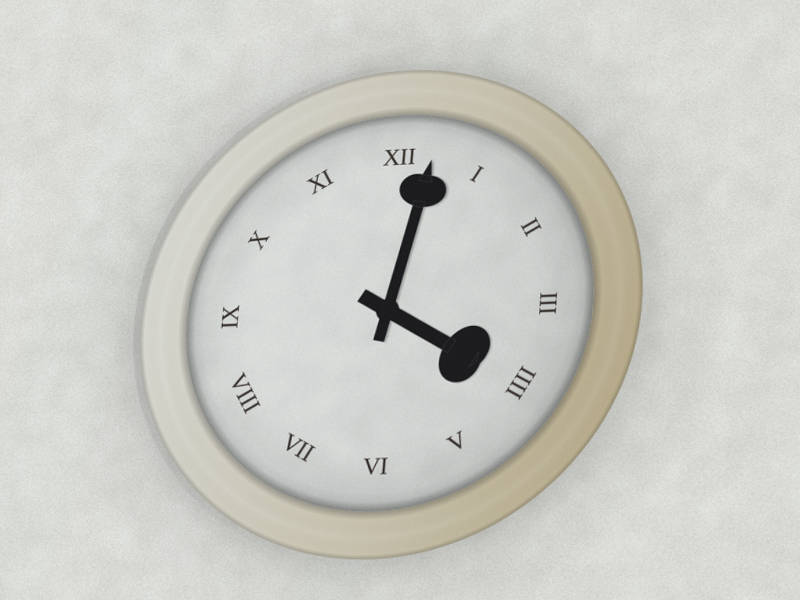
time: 4:02
